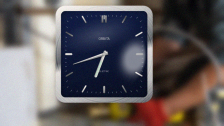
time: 6:42
